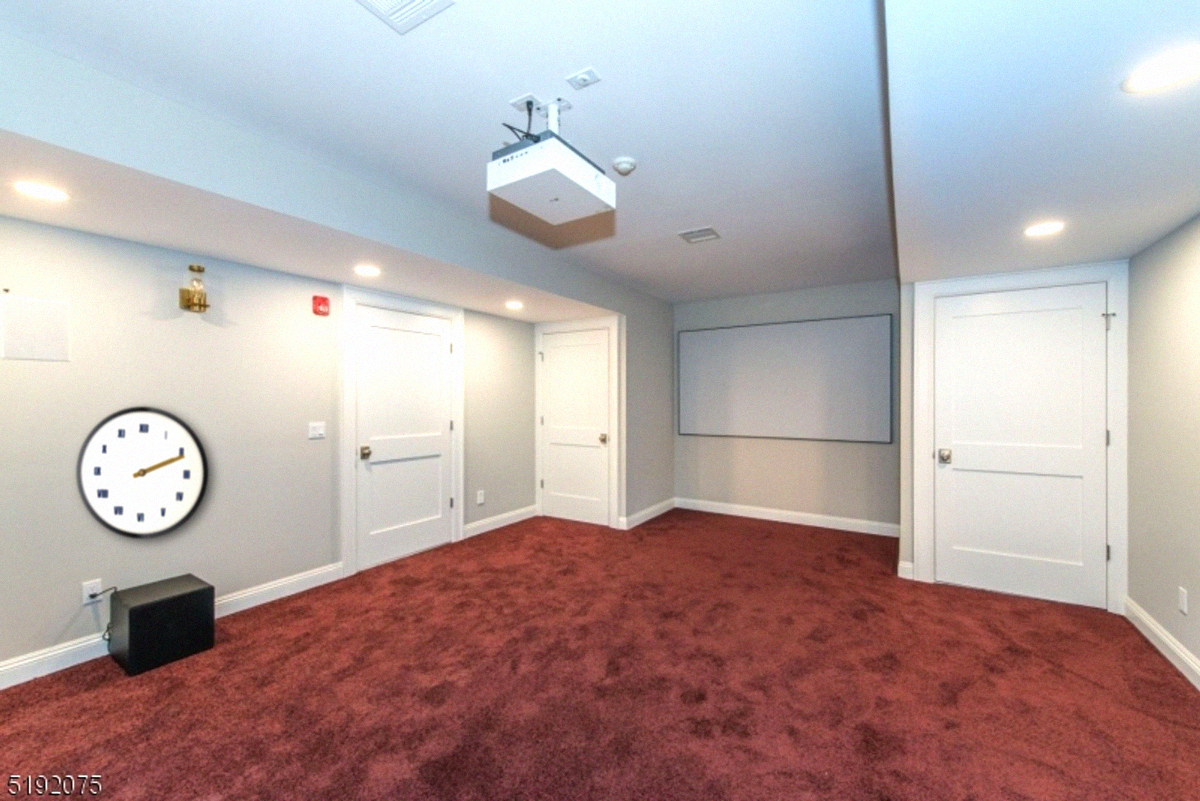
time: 2:11
